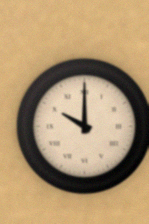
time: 10:00
